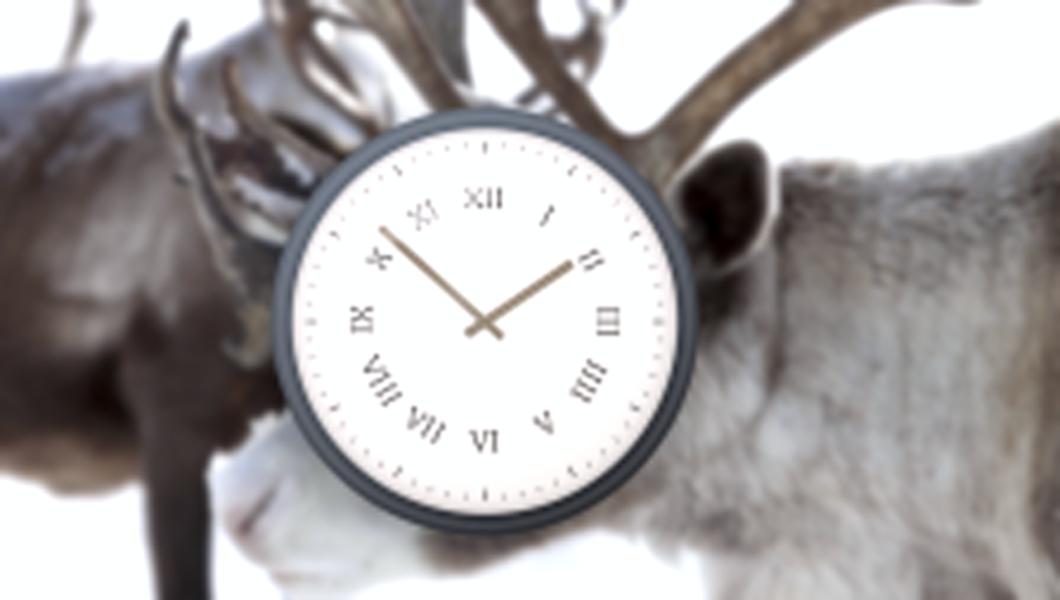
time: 1:52
